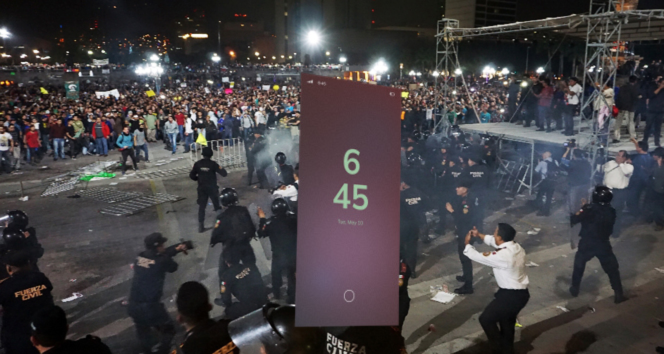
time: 6:45
